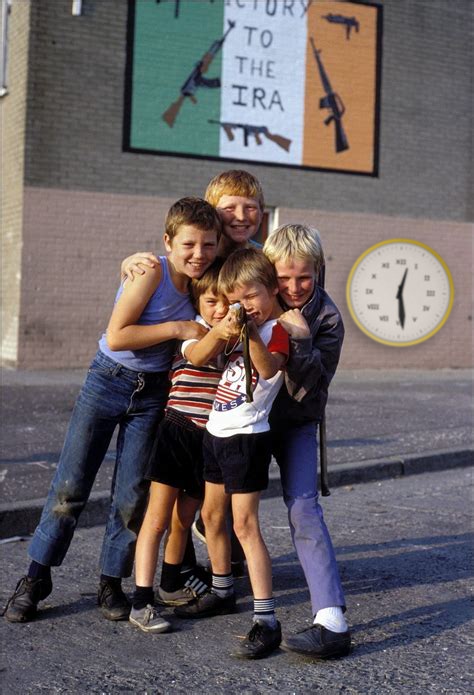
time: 12:29
